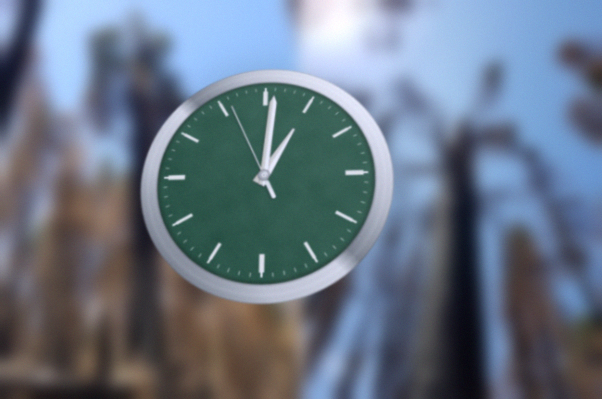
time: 1:00:56
